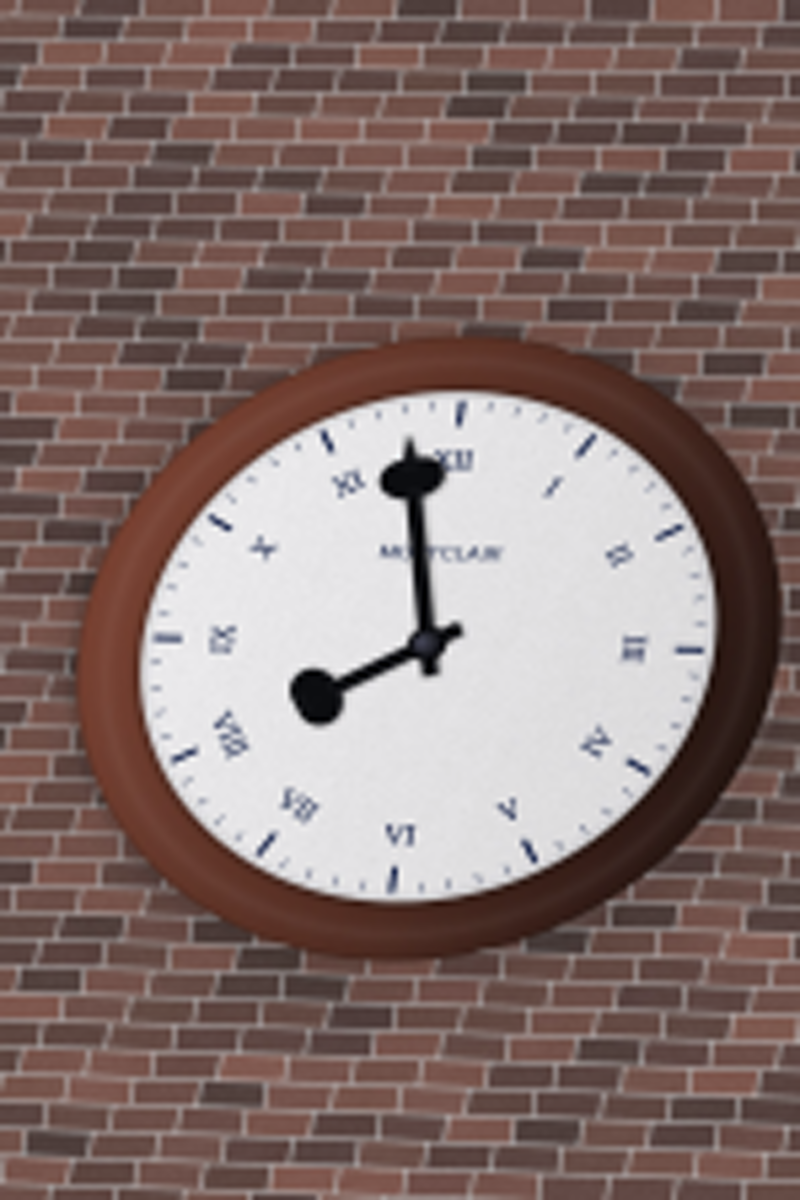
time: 7:58
